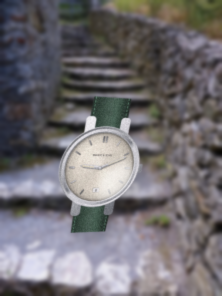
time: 9:11
